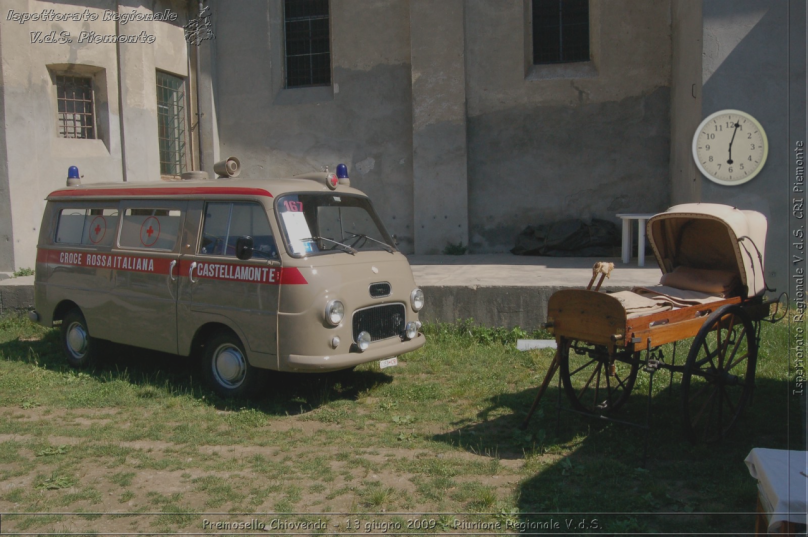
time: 6:03
